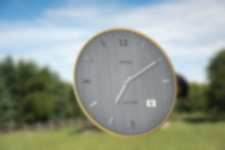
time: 7:10
